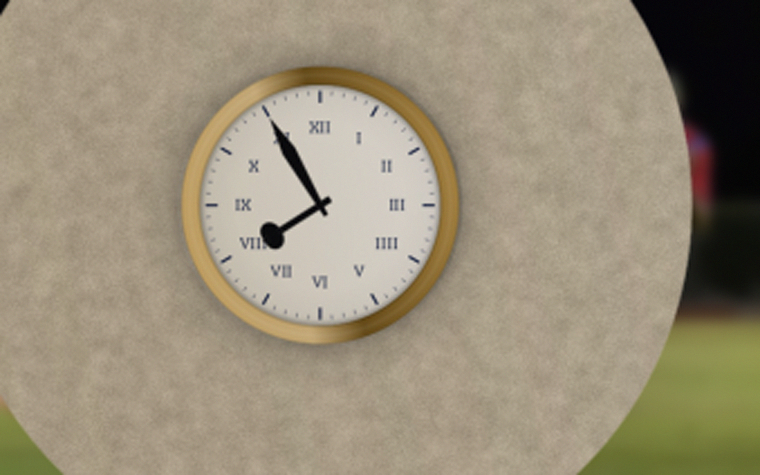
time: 7:55
